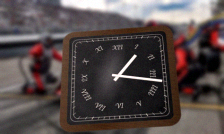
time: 1:17
